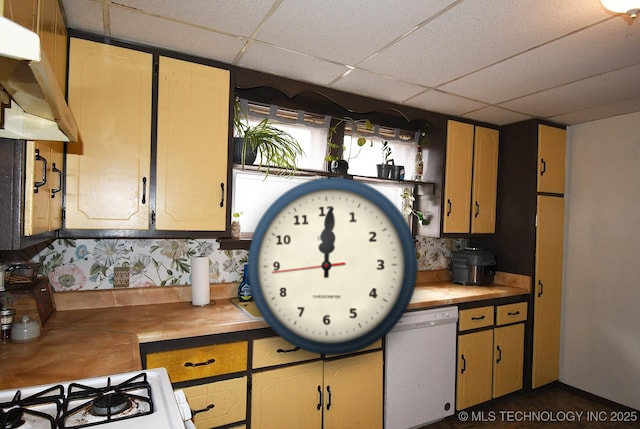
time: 12:00:44
